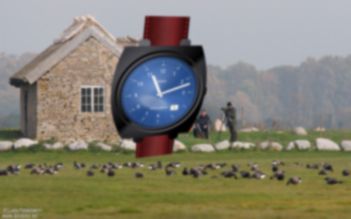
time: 11:12
